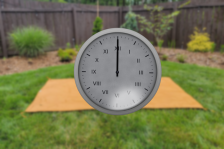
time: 12:00
